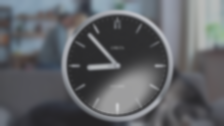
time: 8:53
